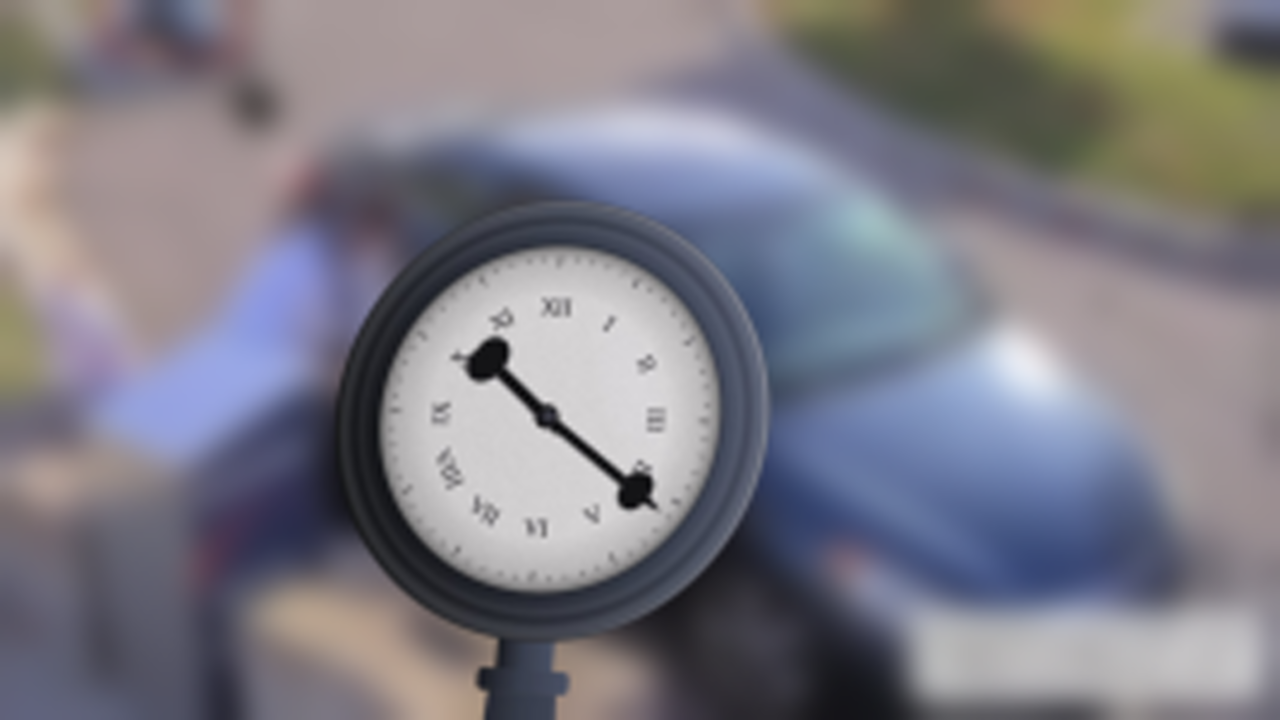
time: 10:21
